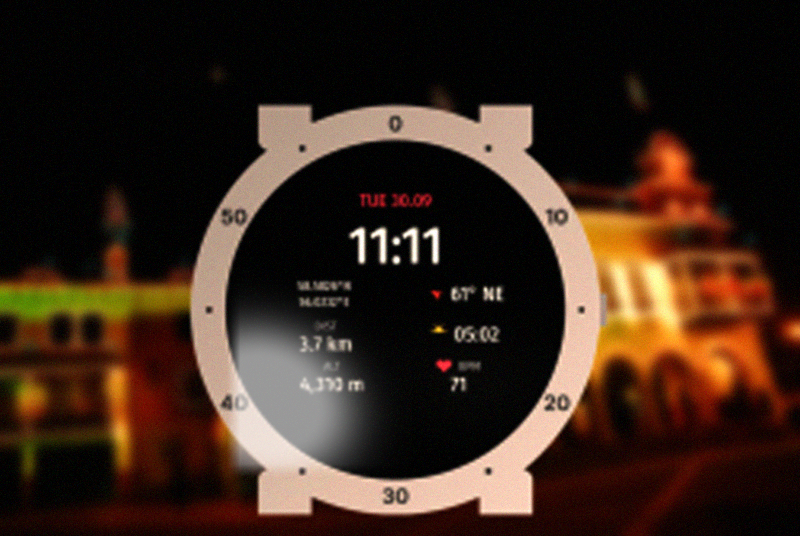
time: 11:11
